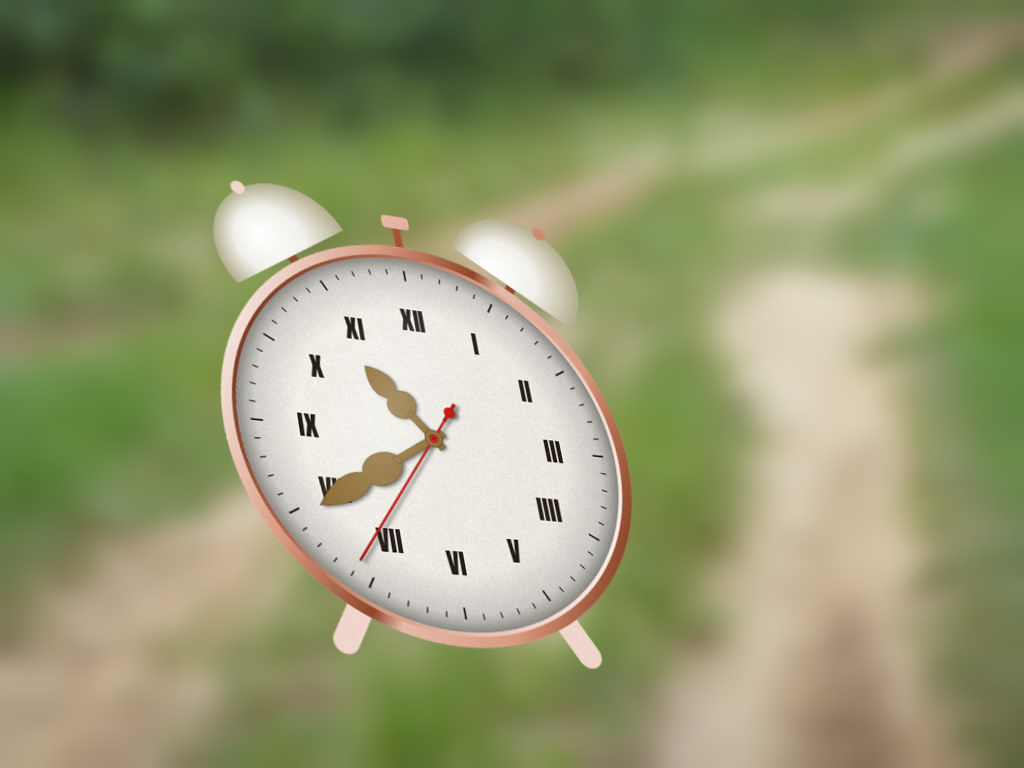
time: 10:39:36
